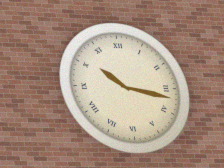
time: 10:17
